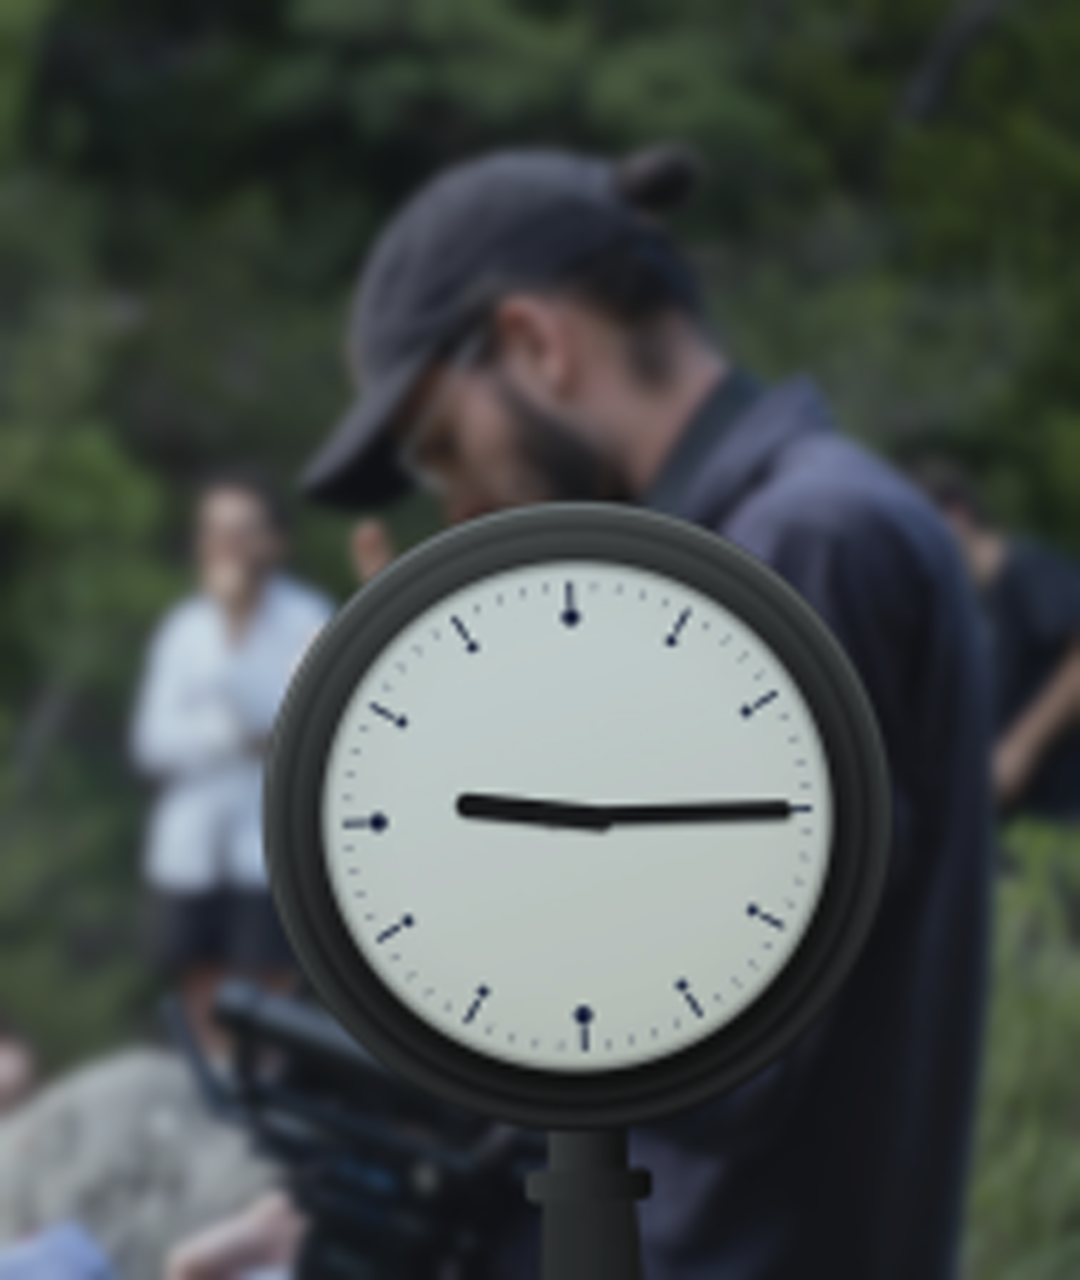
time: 9:15
